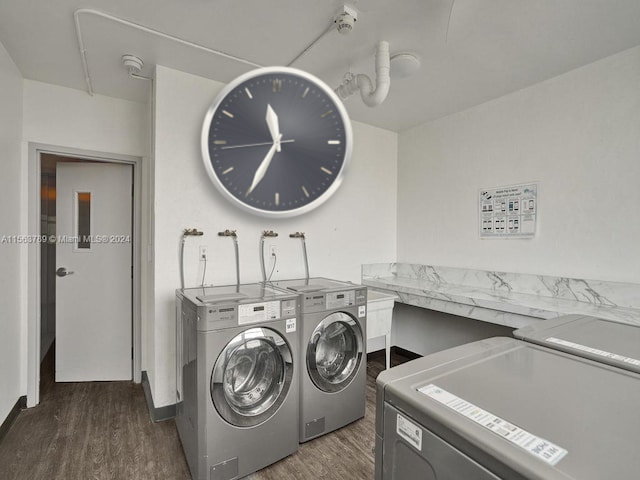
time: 11:34:44
